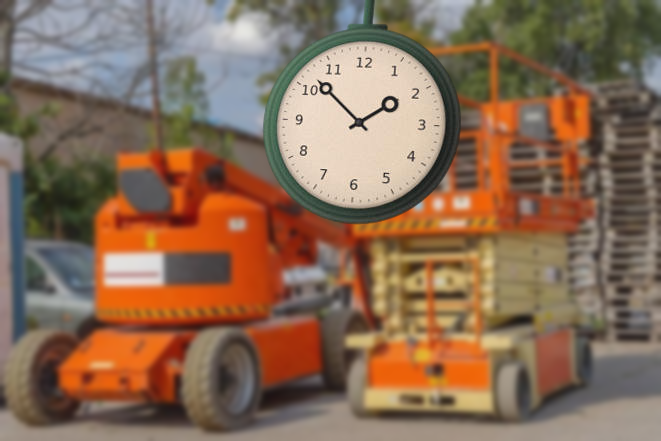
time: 1:52
